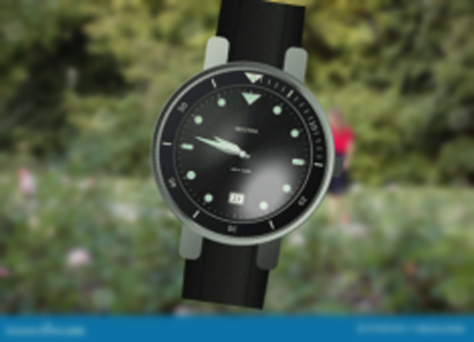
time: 9:47
